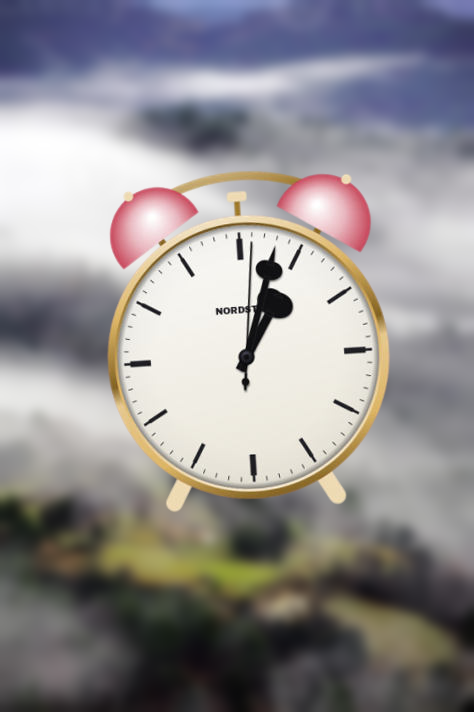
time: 1:03:01
